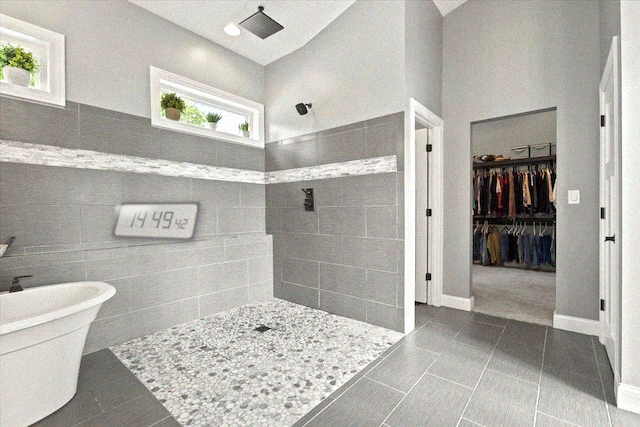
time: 14:49:42
